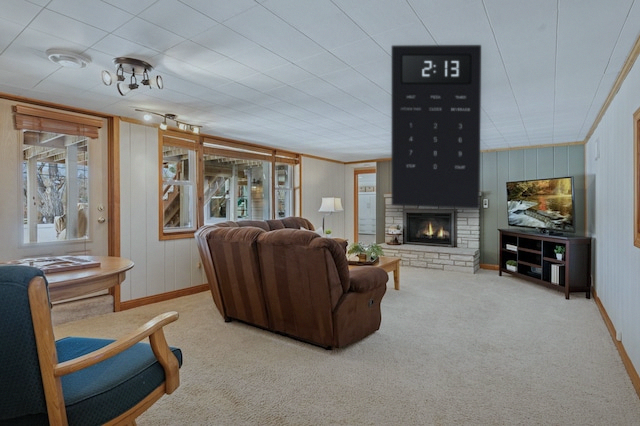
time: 2:13
